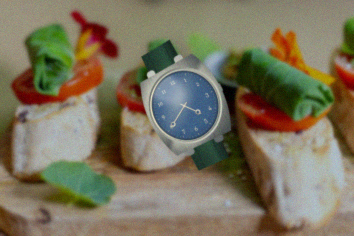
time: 4:40
